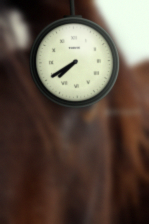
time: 7:40
